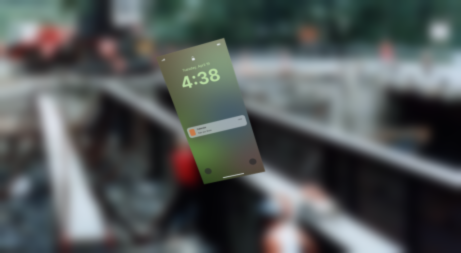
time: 4:38
